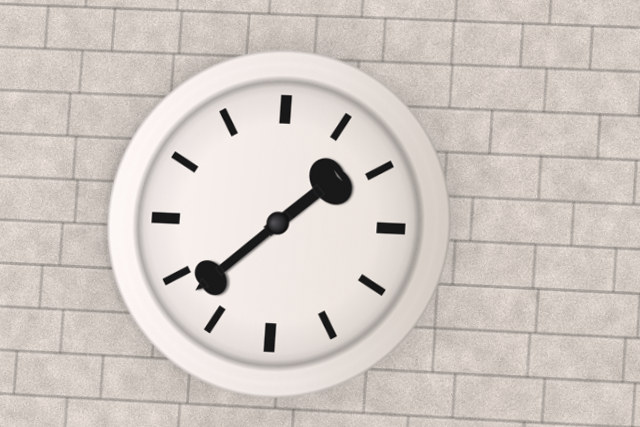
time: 1:38
